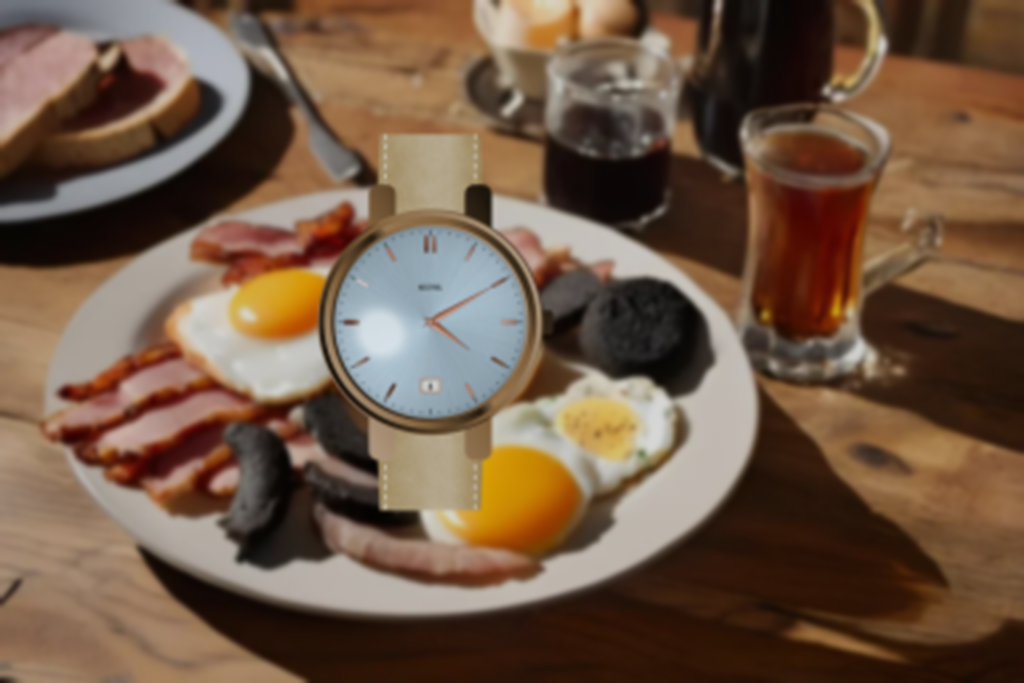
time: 4:10
